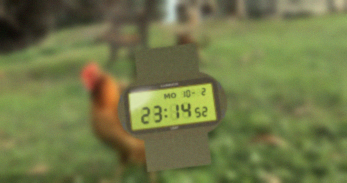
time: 23:14:52
